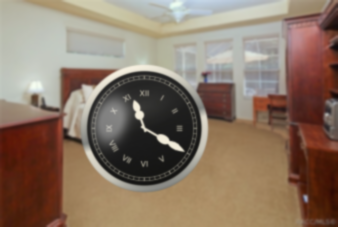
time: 11:20
